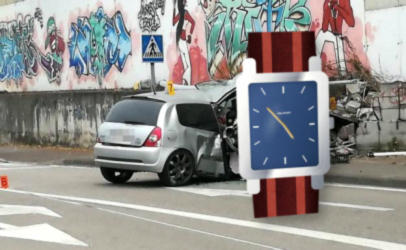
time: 4:53
